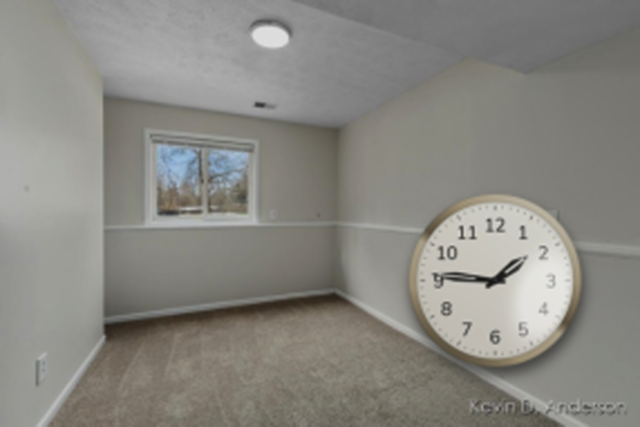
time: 1:46
